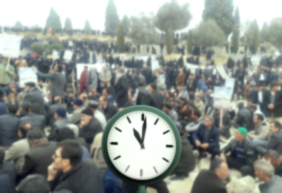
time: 11:01
